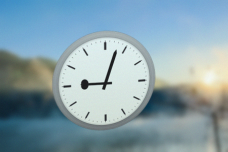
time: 9:03
